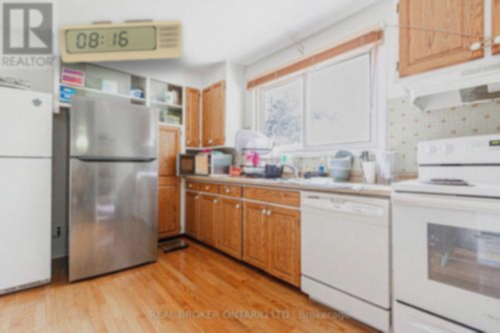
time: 8:16
